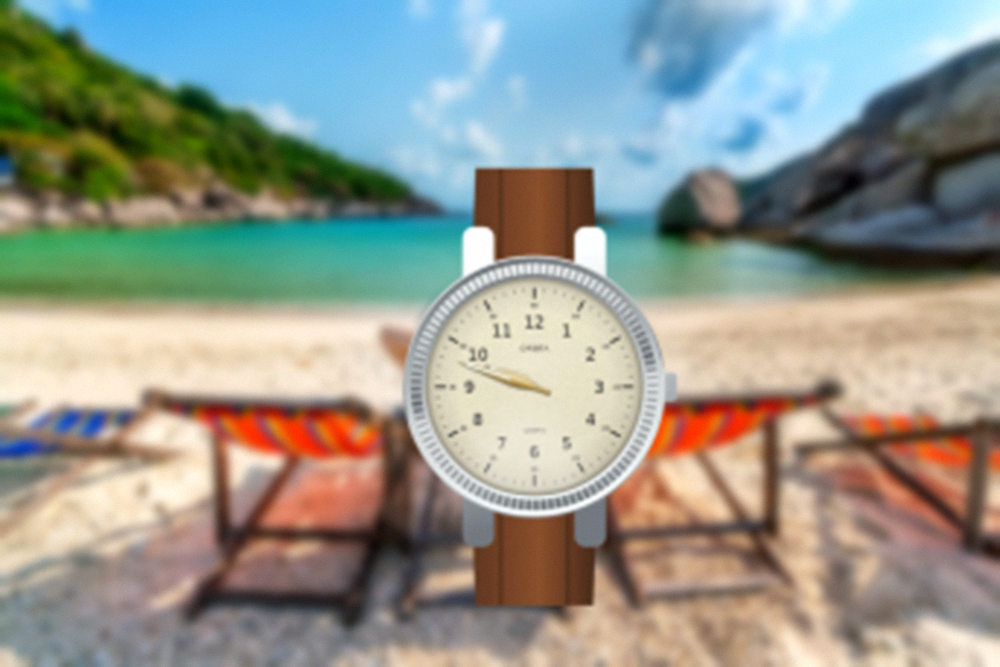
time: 9:48
